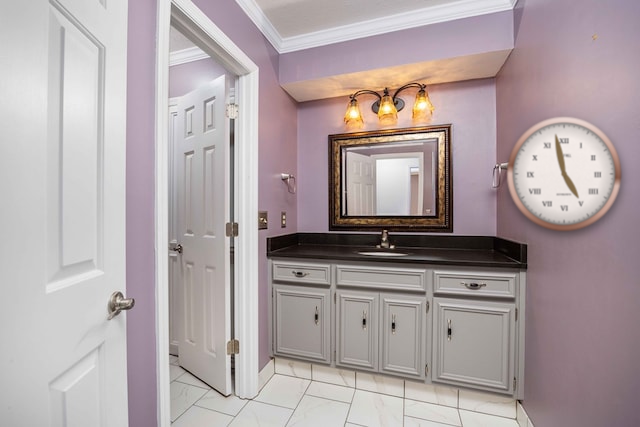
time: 4:58
